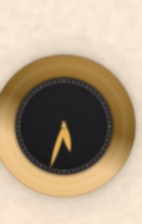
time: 5:33
